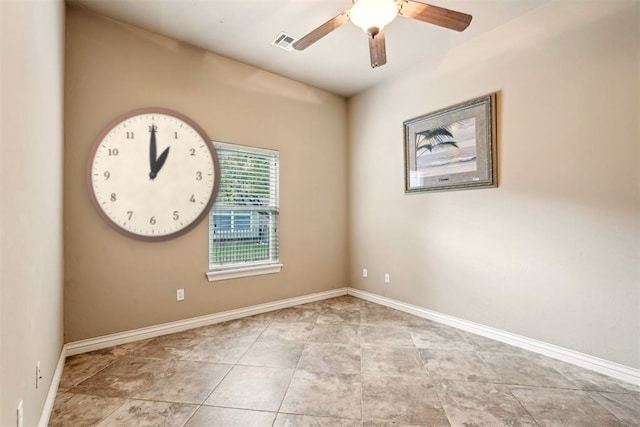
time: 1:00
